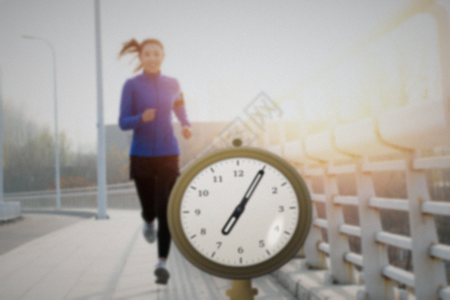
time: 7:05
